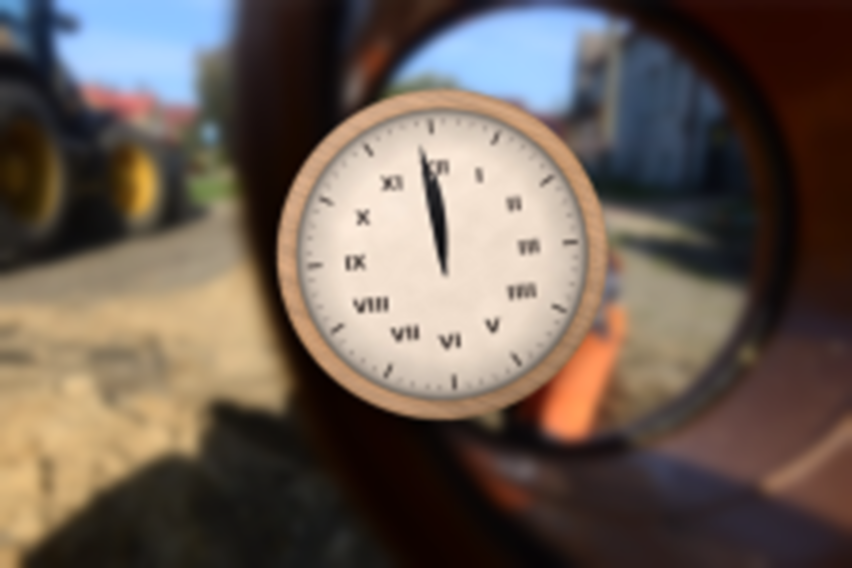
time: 11:59
